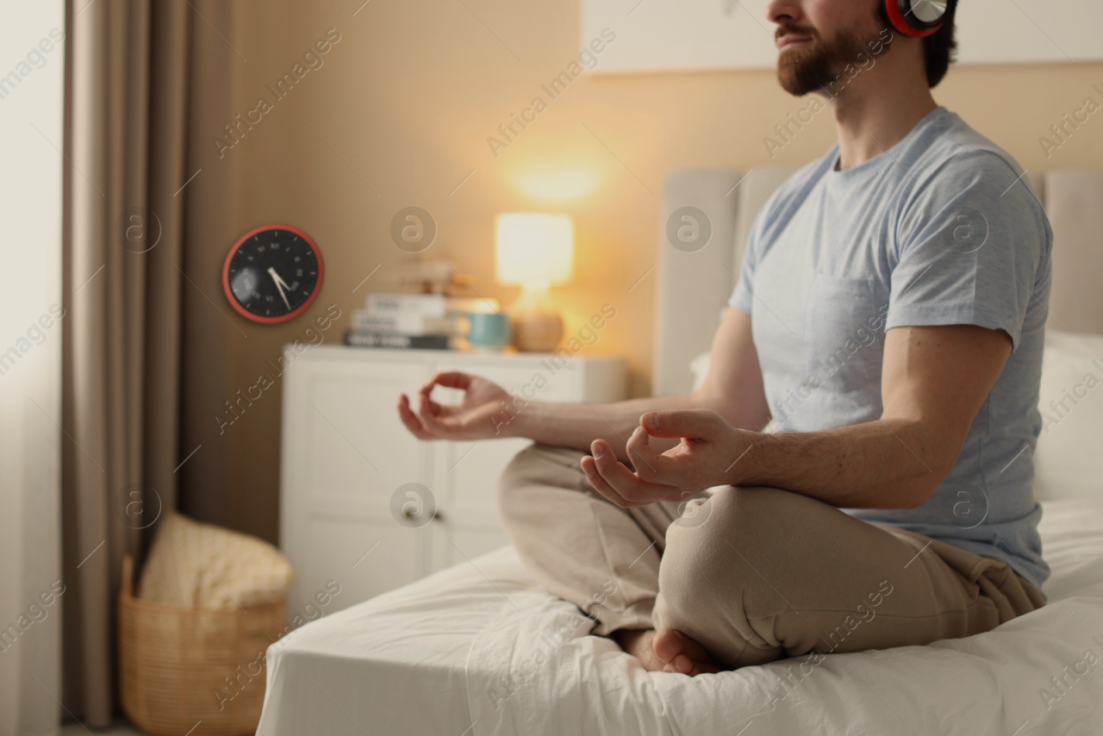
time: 4:25
